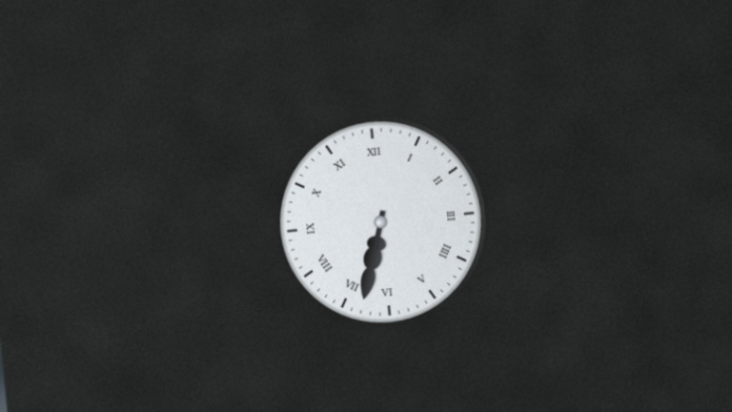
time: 6:33
